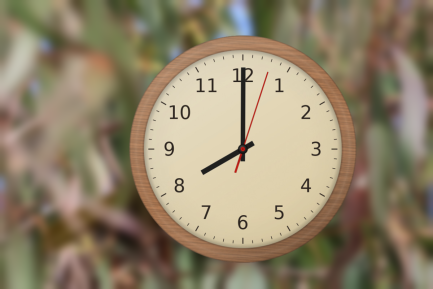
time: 8:00:03
